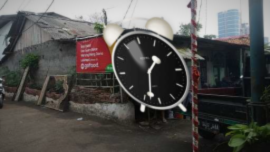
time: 1:33
